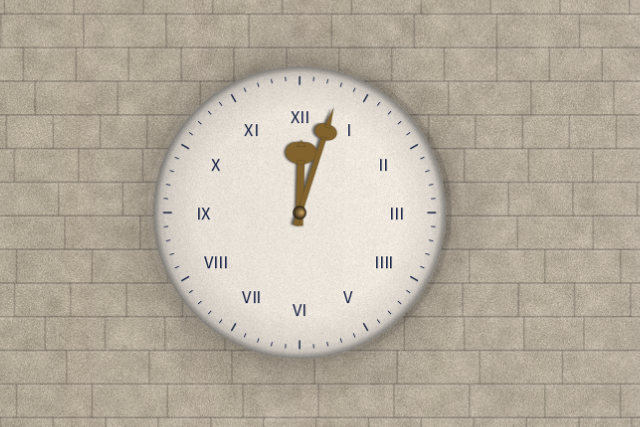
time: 12:03
